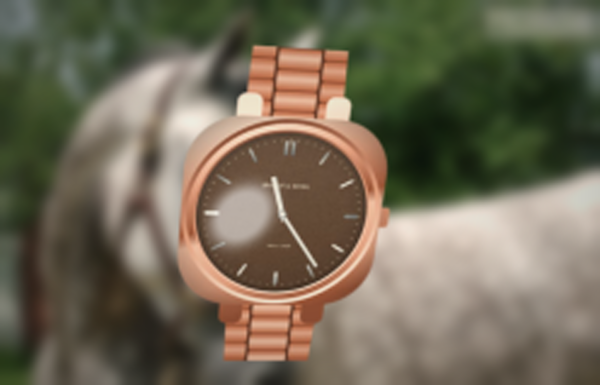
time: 11:24
